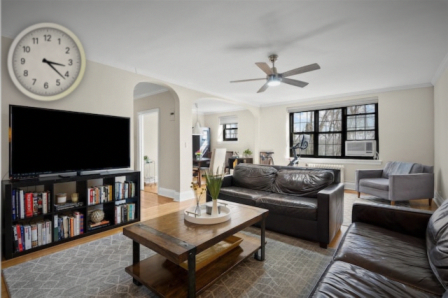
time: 3:22
